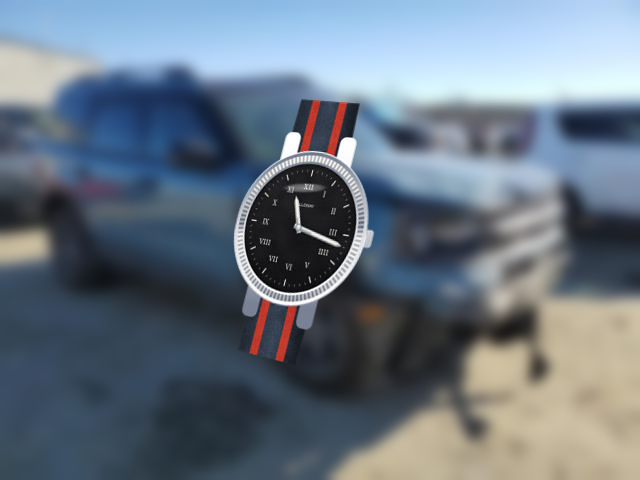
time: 11:17
